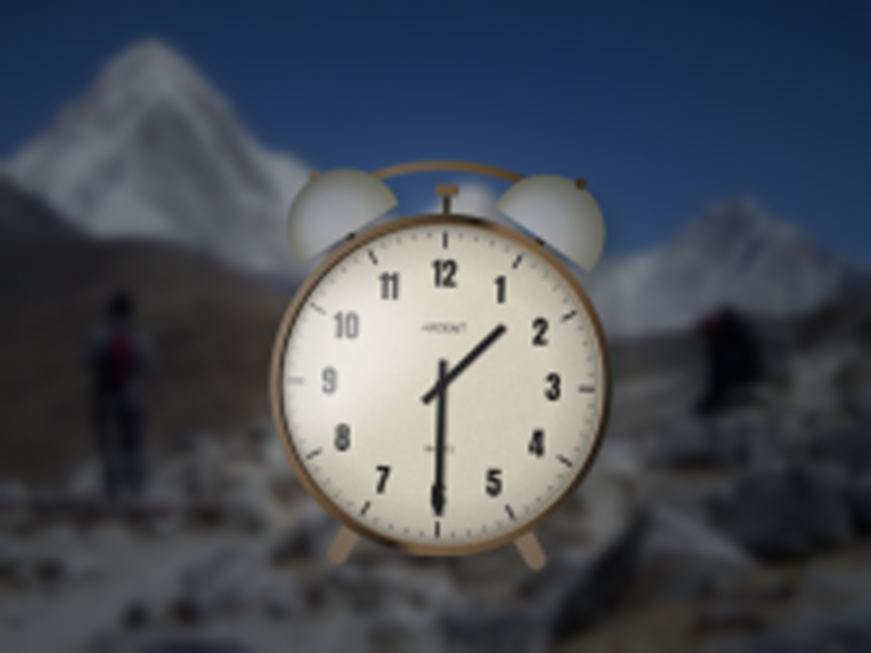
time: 1:30
